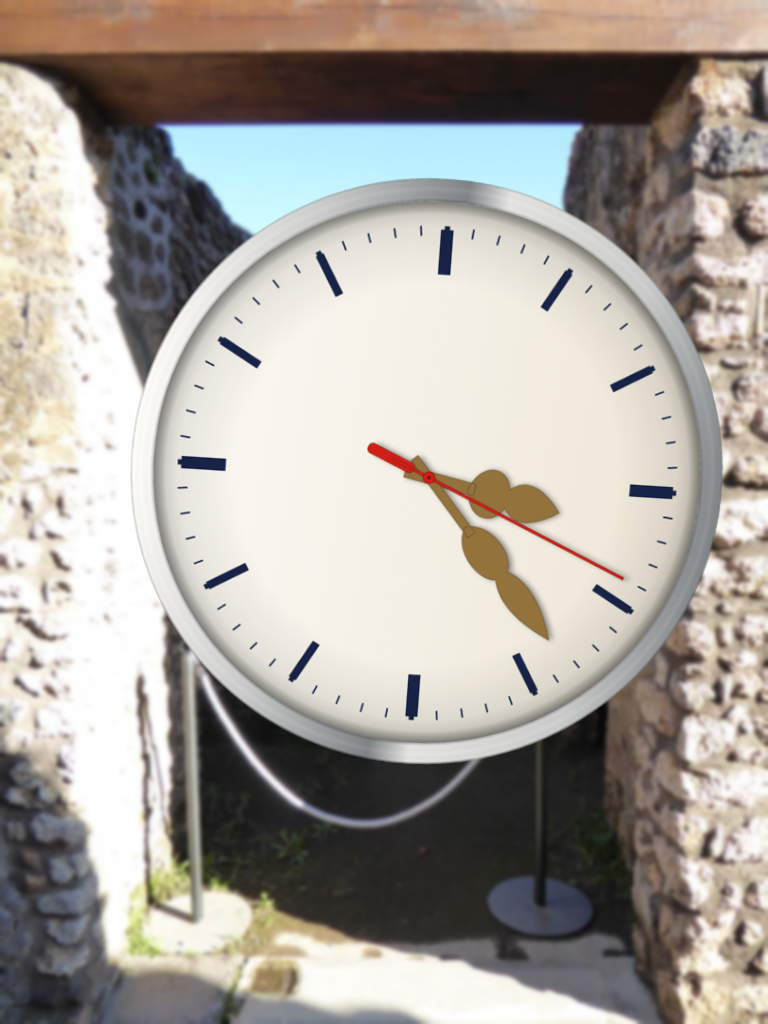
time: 3:23:19
